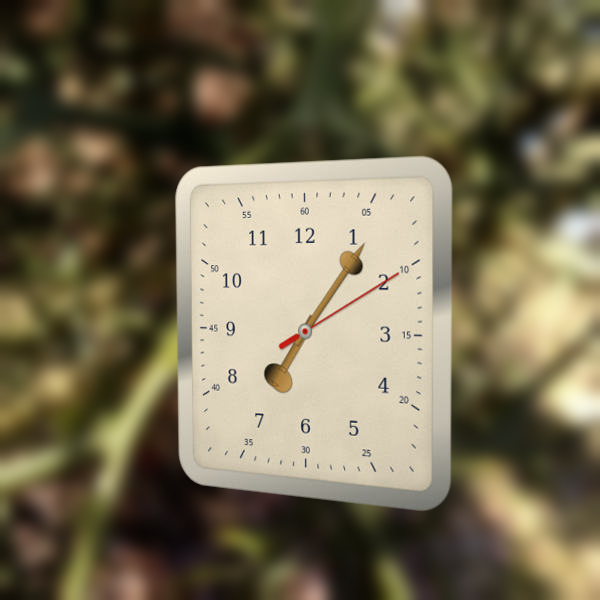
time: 7:06:10
